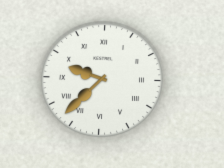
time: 9:37
